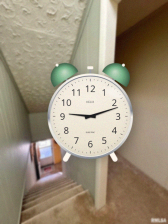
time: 9:12
